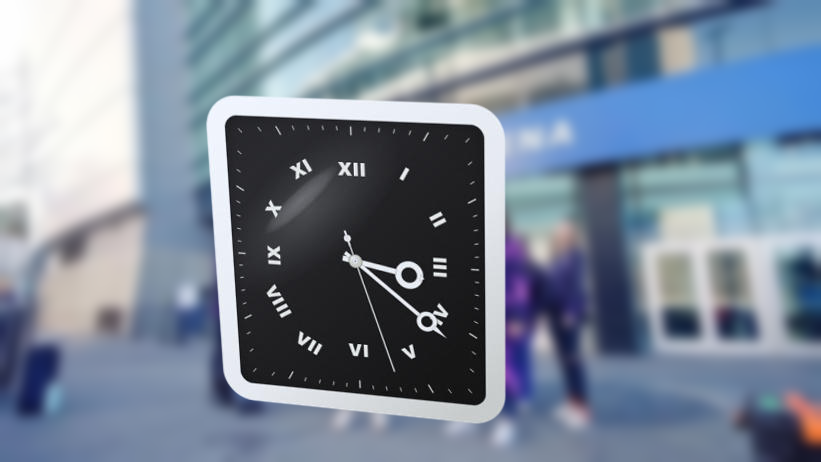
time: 3:21:27
